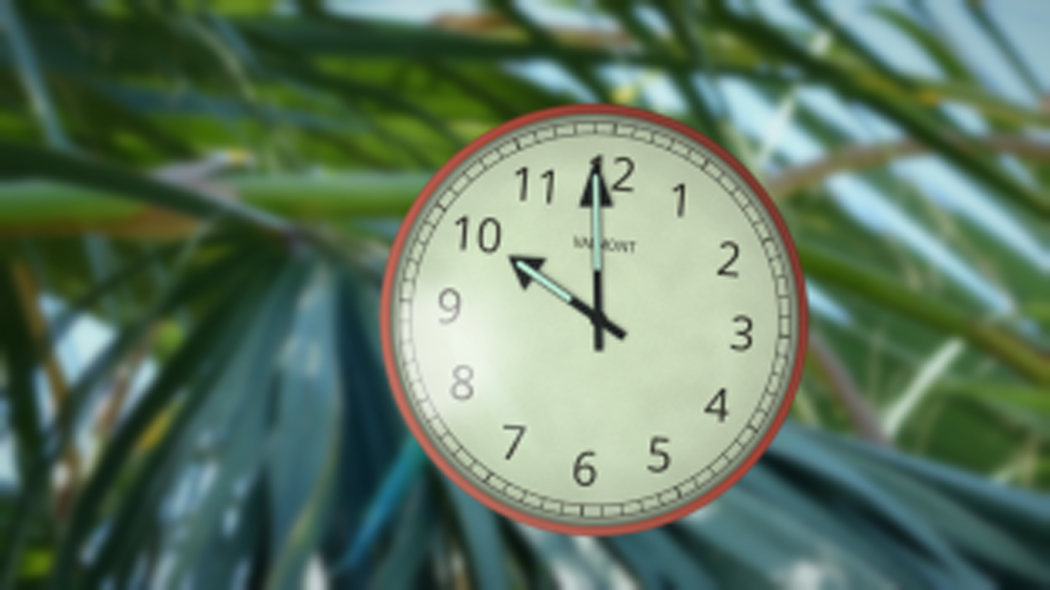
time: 9:59
